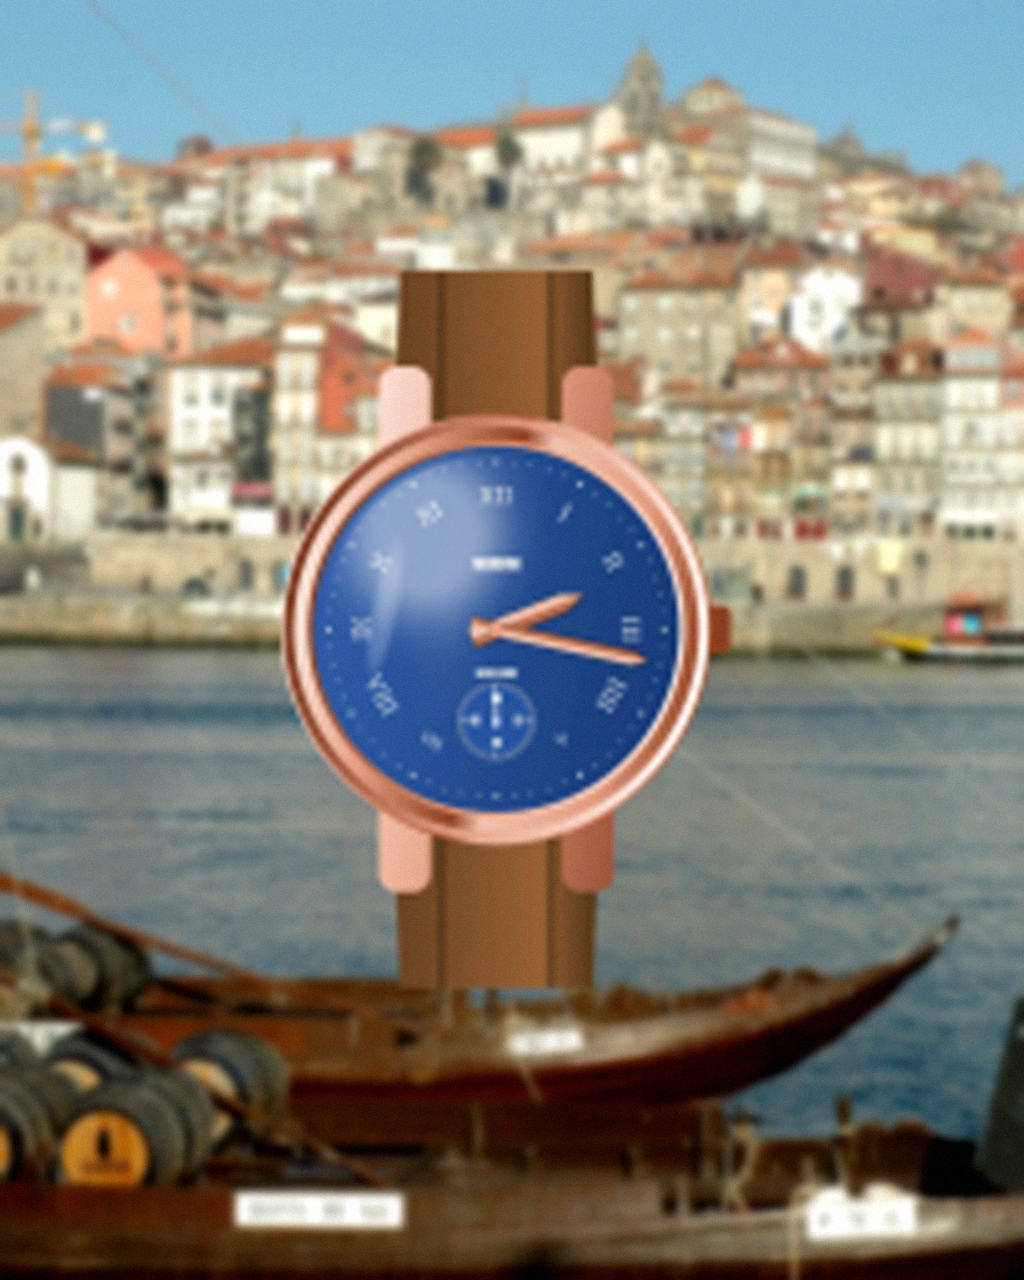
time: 2:17
